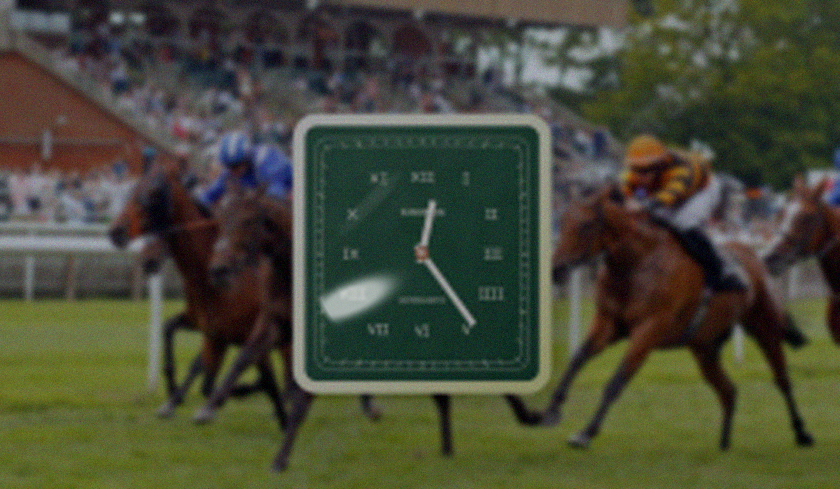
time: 12:24
